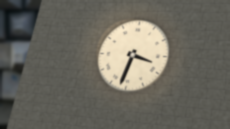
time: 3:32
